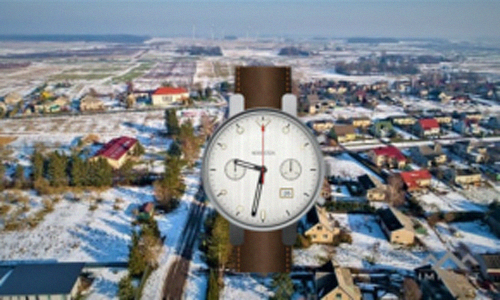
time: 9:32
